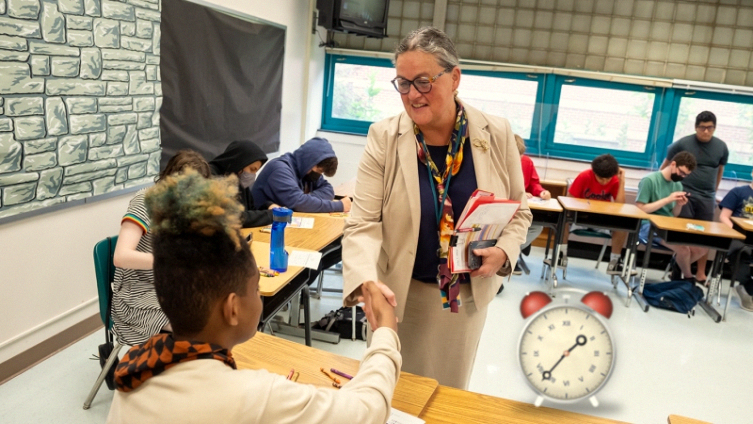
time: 1:37
